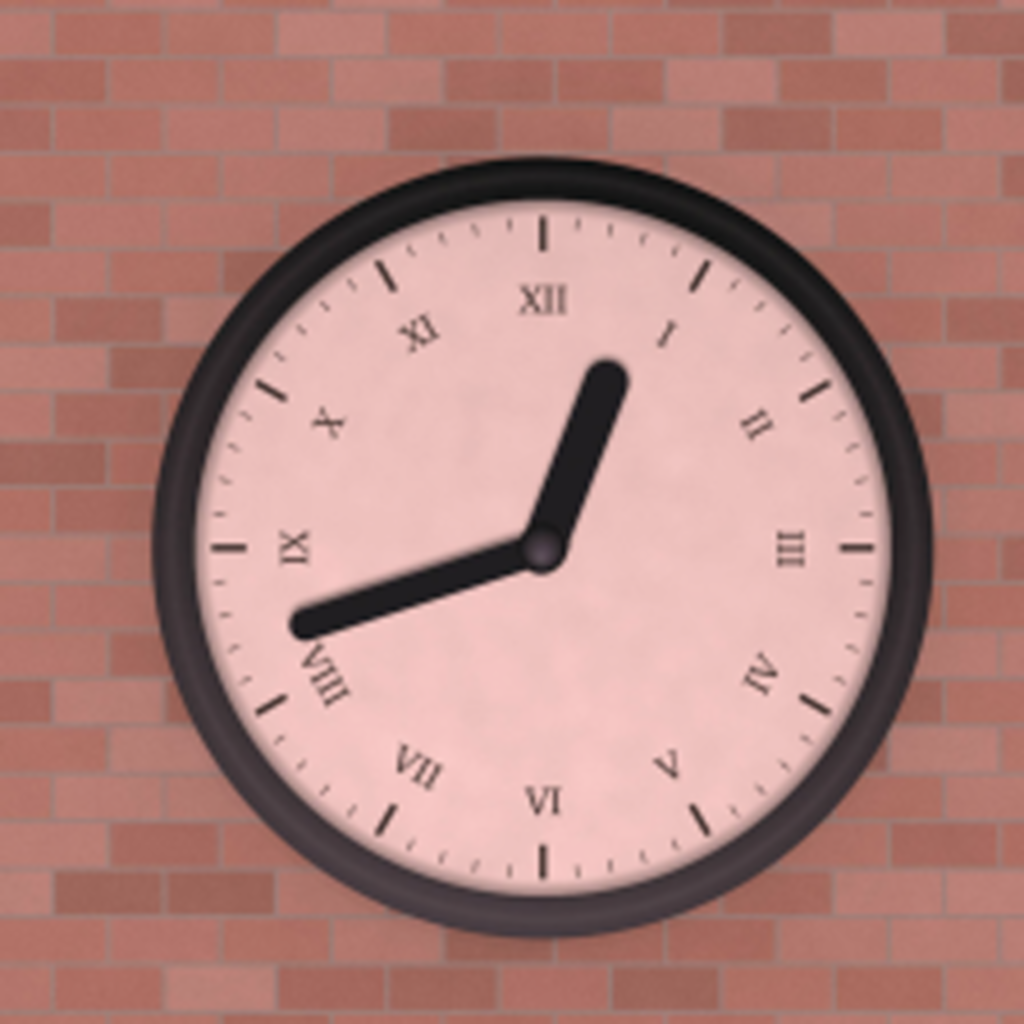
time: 12:42
